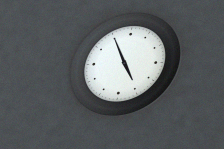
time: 4:55
